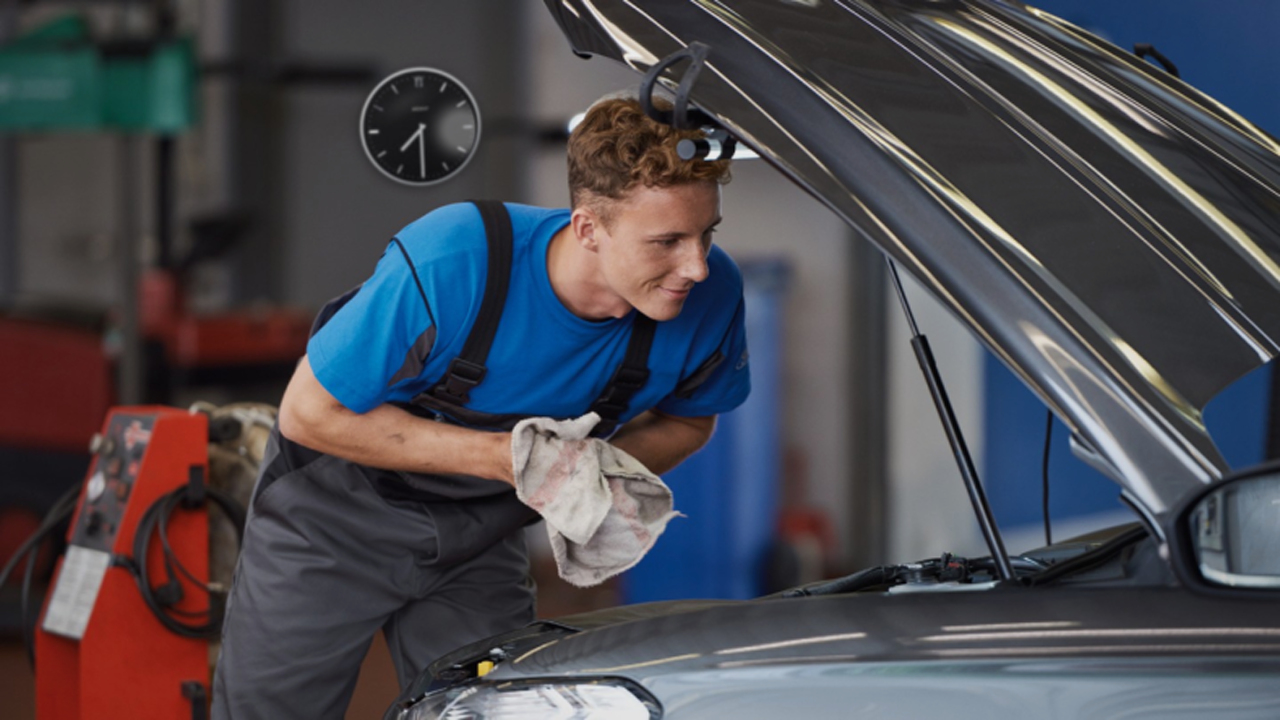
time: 7:30
